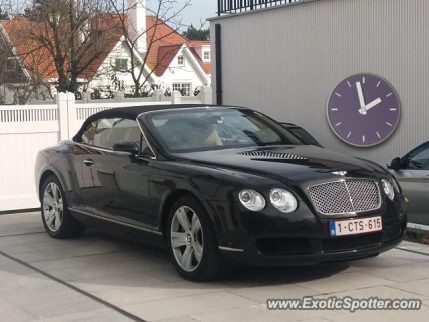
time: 1:58
